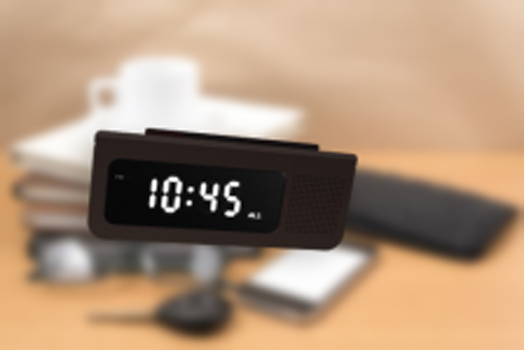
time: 10:45
